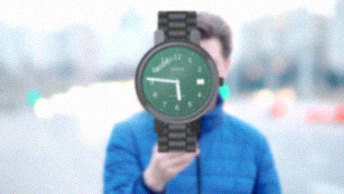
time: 5:46
